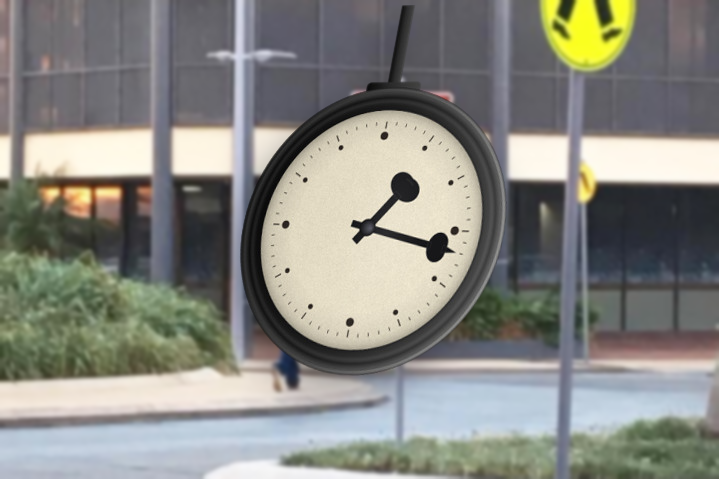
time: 1:17
